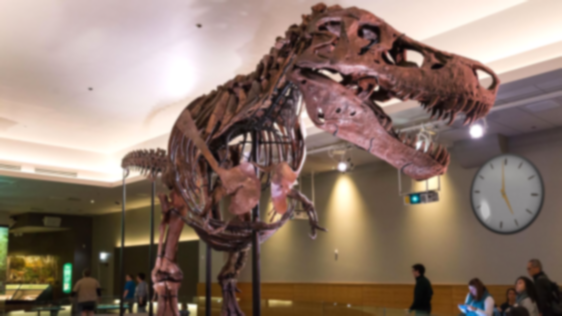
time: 4:59
